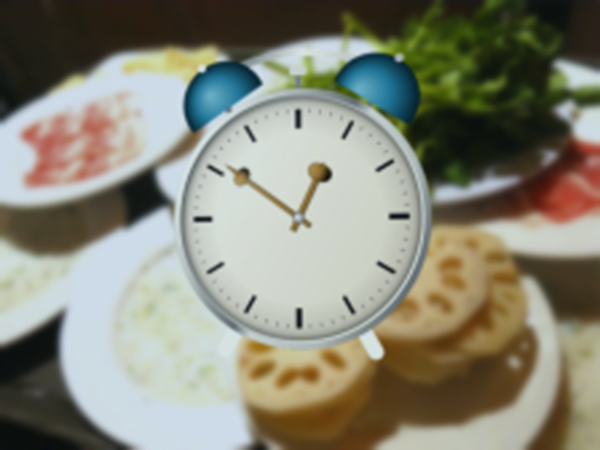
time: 12:51
